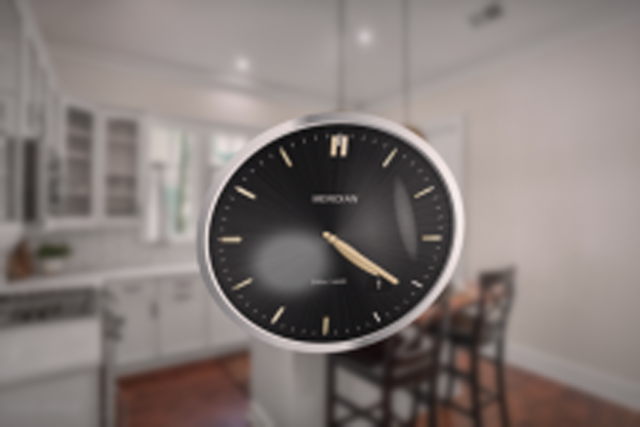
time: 4:21
